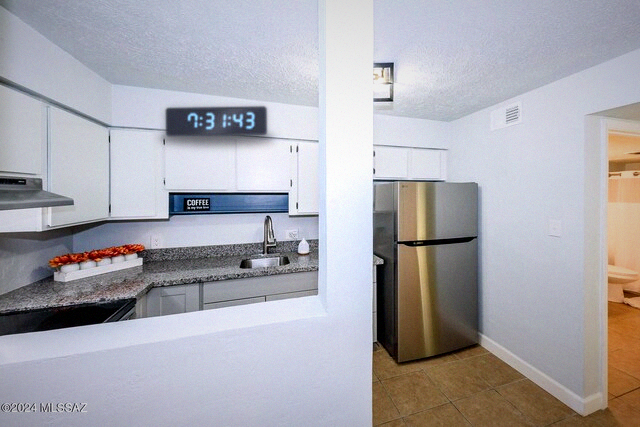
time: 7:31:43
